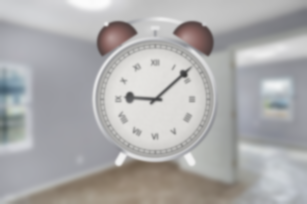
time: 9:08
